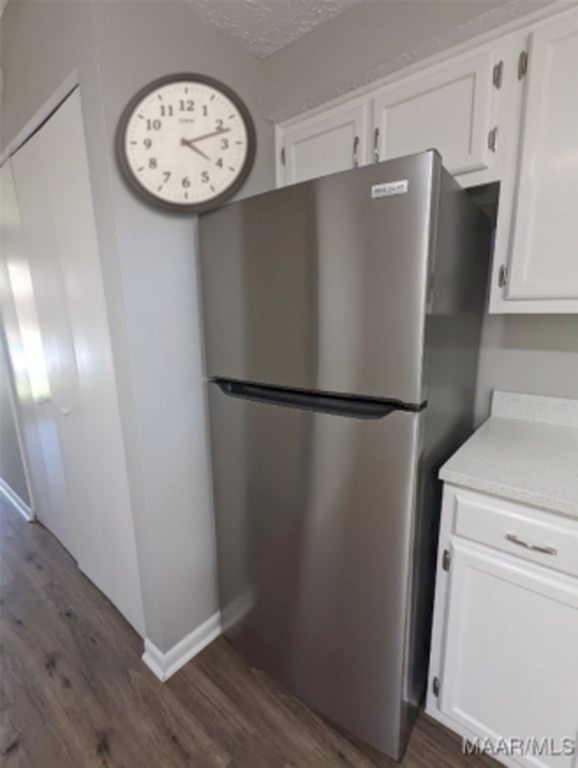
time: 4:12
